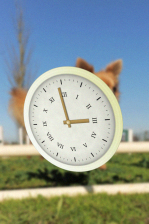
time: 2:59
